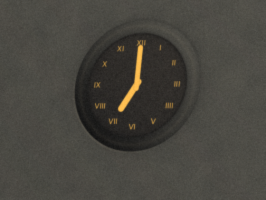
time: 7:00
